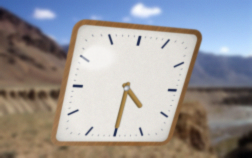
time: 4:30
